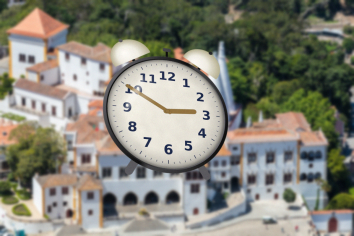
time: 2:50
